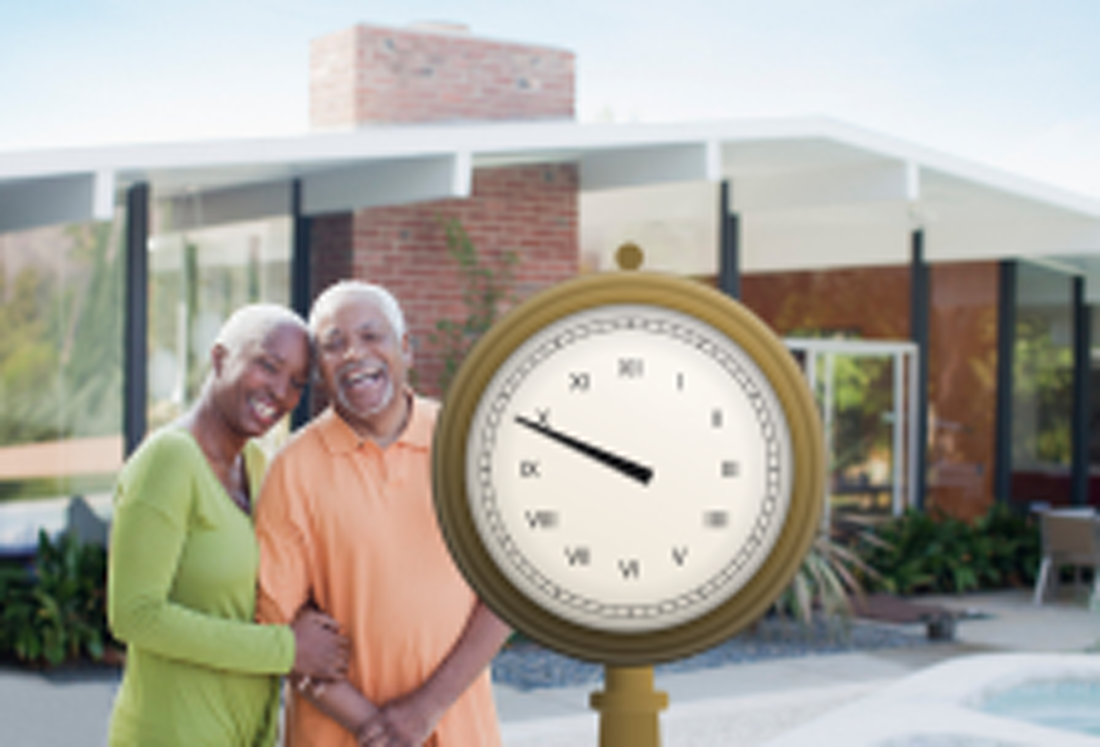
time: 9:49
